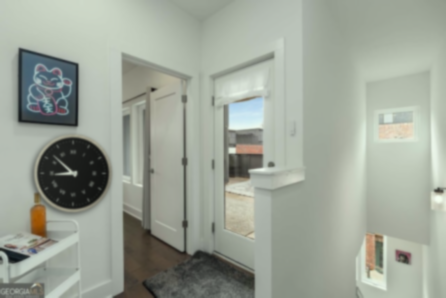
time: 8:52
